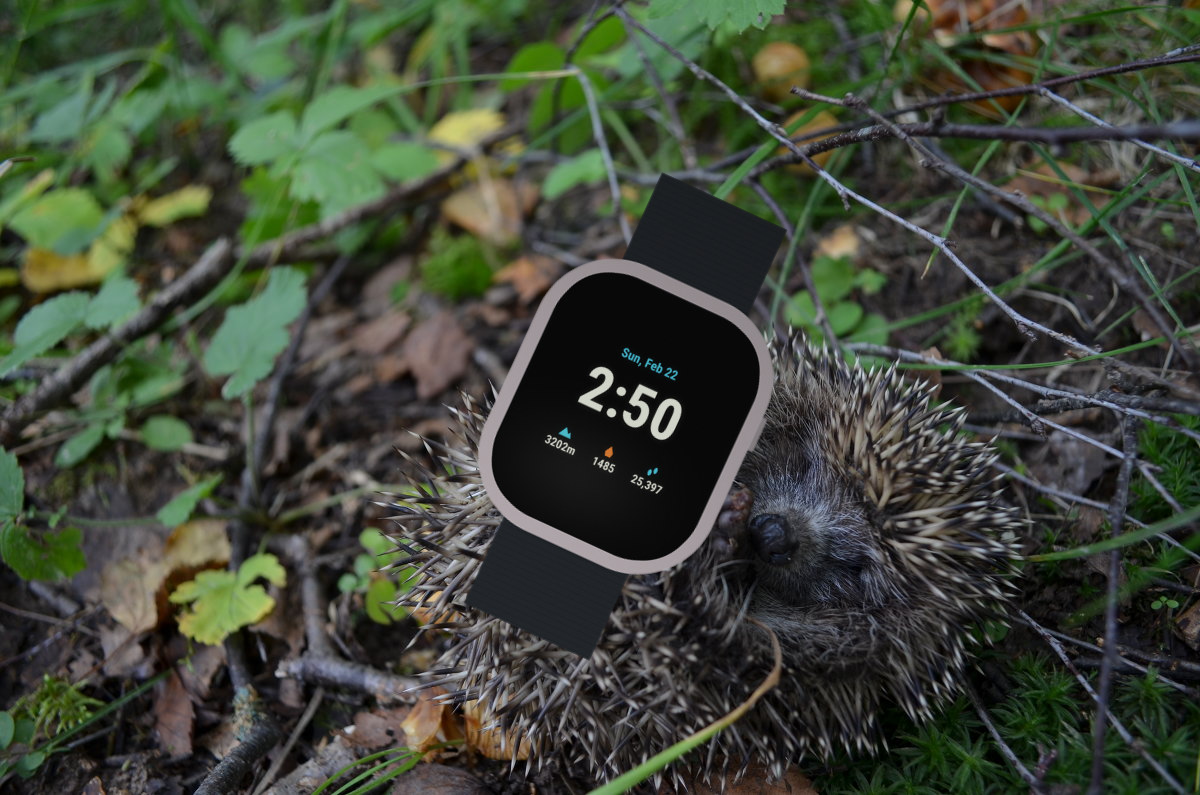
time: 2:50
